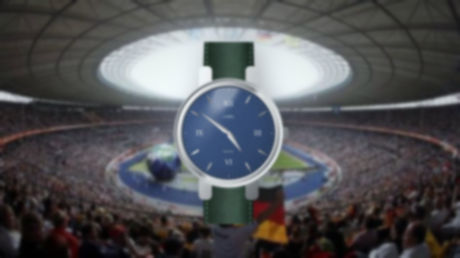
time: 4:51
